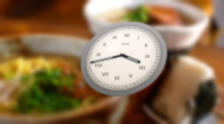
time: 3:42
